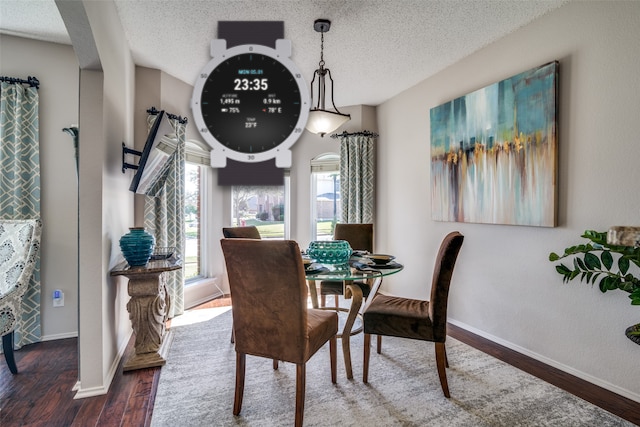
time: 23:35
